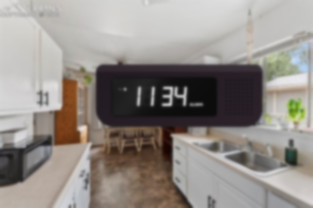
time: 11:34
